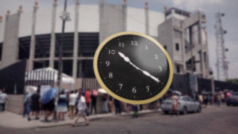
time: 10:20
